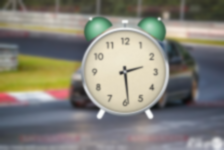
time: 2:29
